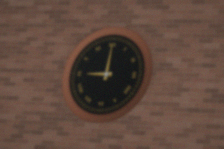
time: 9:00
